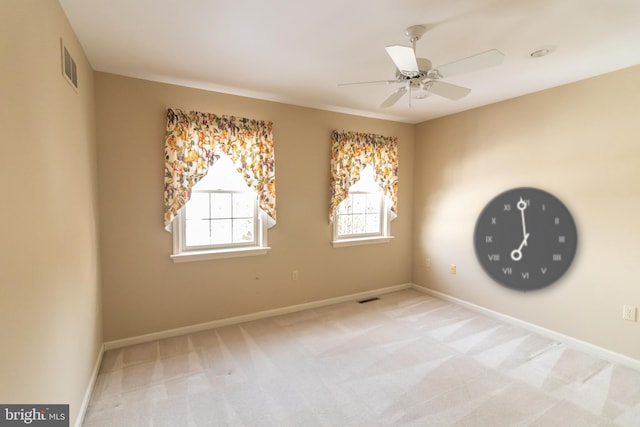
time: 6:59
